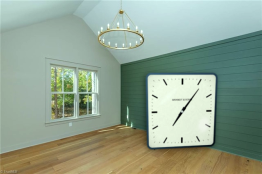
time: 7:06
